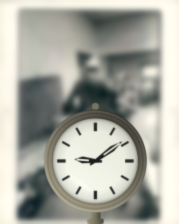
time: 9:09
